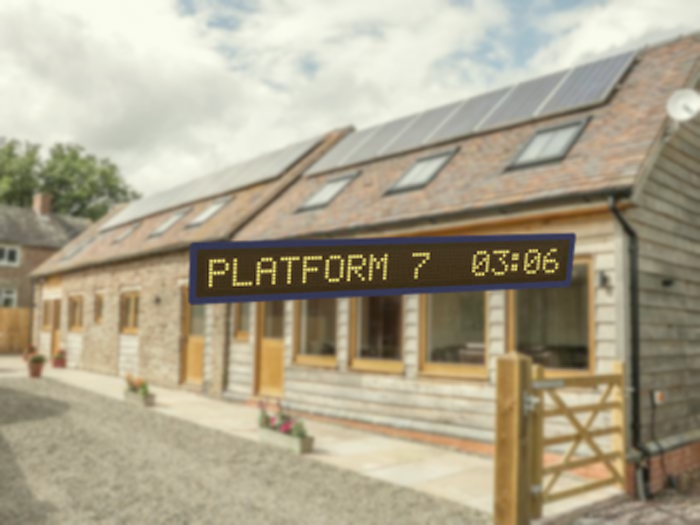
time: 3:06
